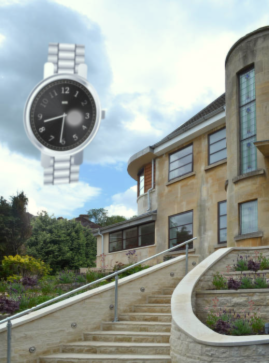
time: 8:31
